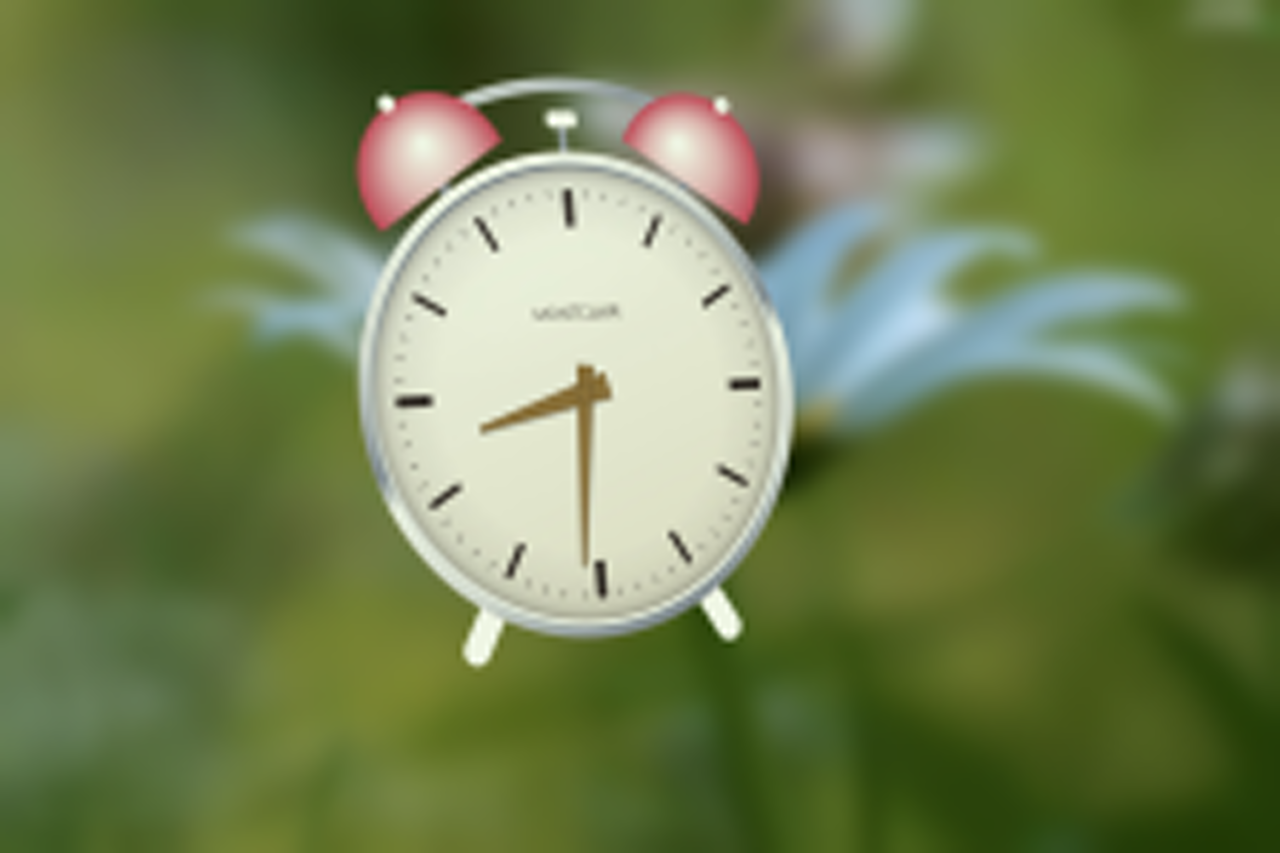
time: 8:31
